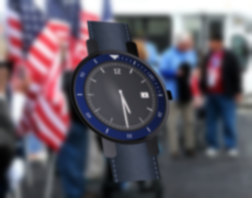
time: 5:30
